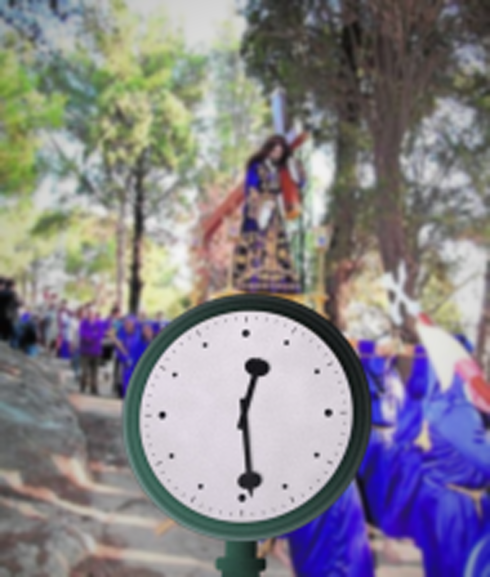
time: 12:29
